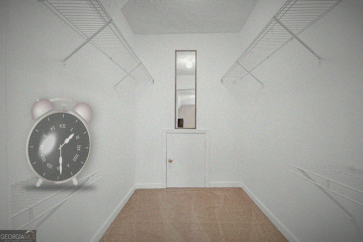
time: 1:29
